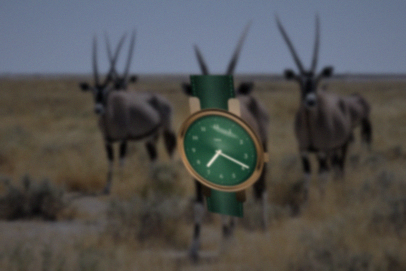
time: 7:19
